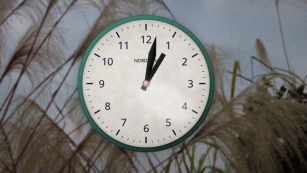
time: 1:02
